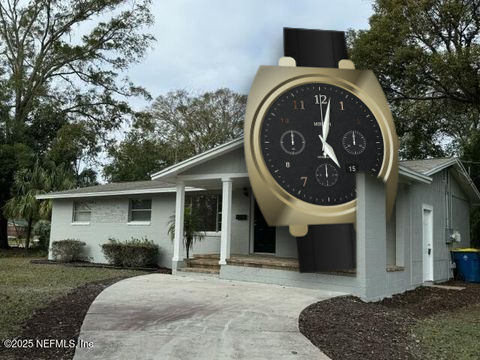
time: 5:02
